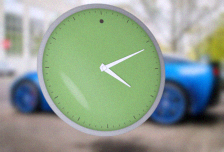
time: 4:11
